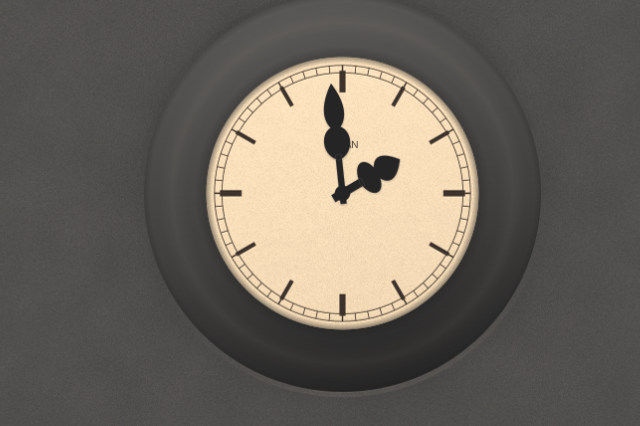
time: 1:59
